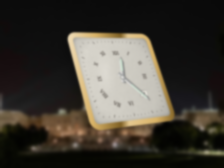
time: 12:23
